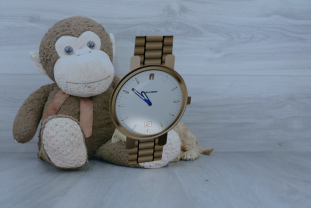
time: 10:52
